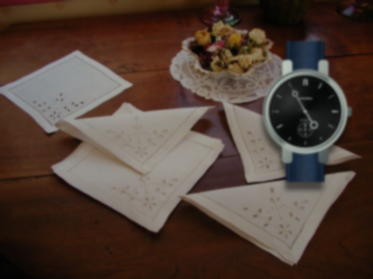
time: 4:55
